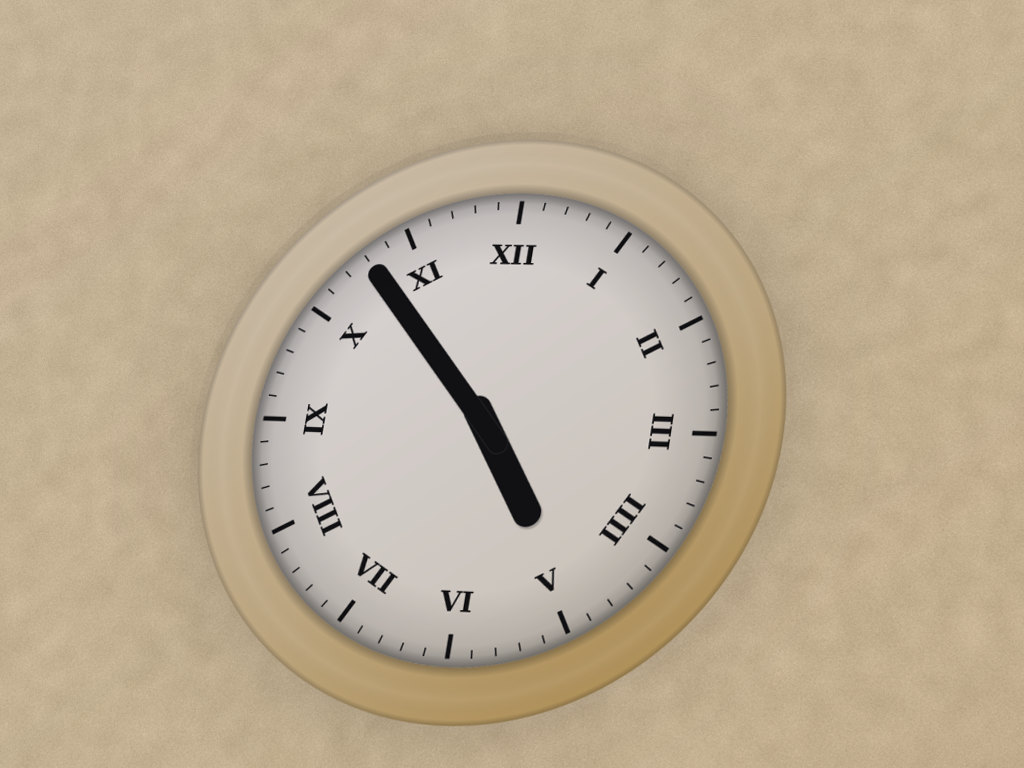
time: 4:53
